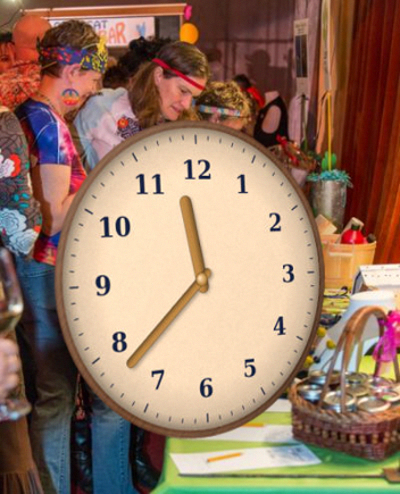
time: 11:38
